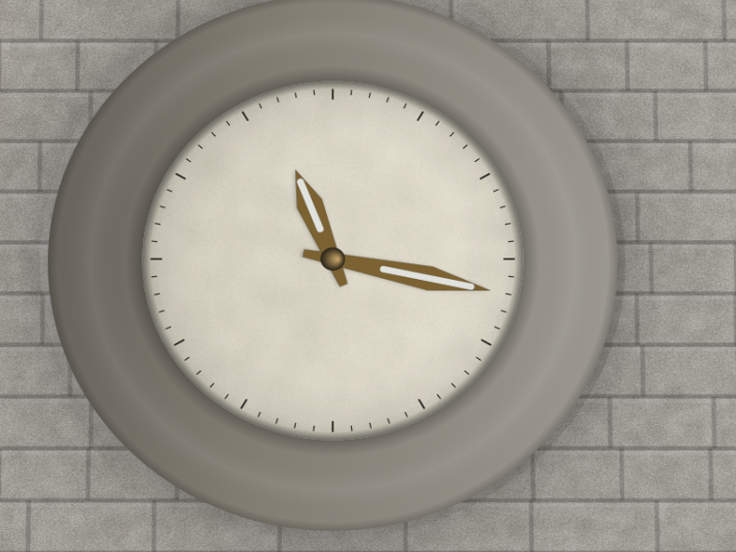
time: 11:17
